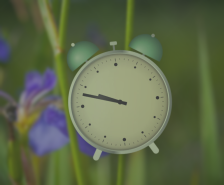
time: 9:48
